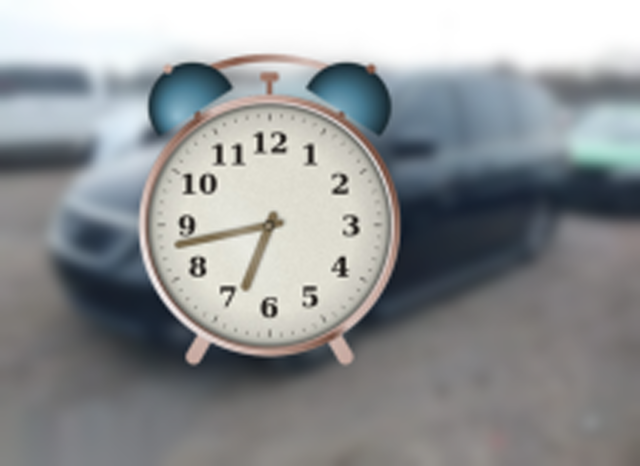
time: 6:43
